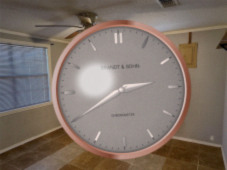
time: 2:40
